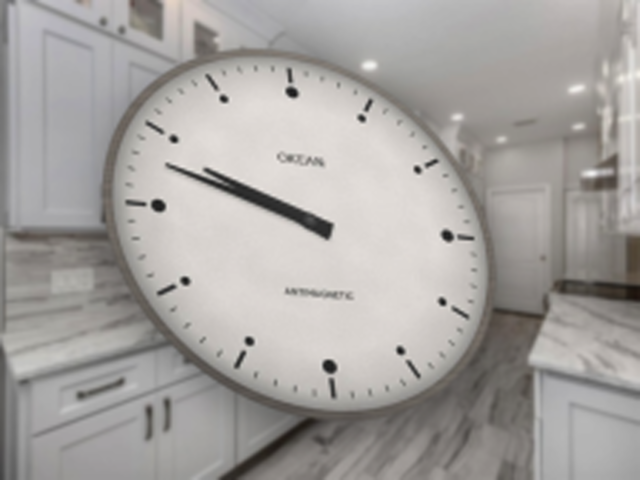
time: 9:48
